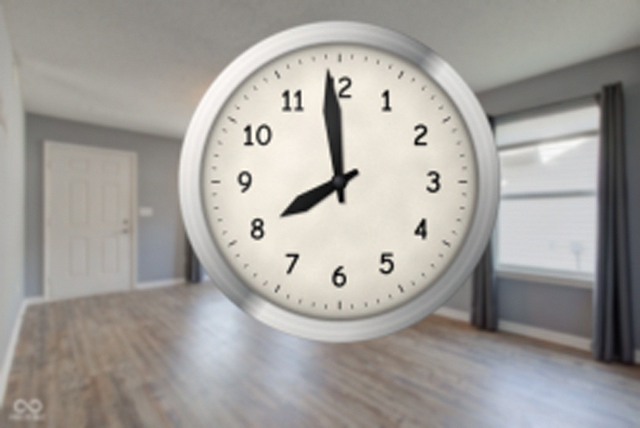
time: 7:59
